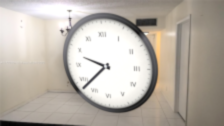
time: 9:38
